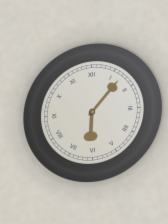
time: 6:07
